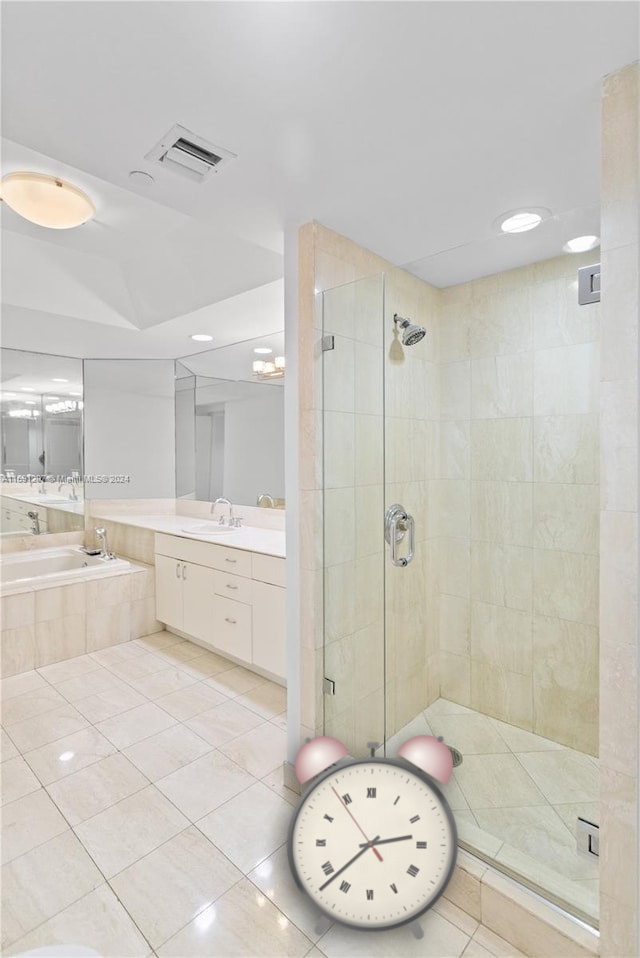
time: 2:37:54
